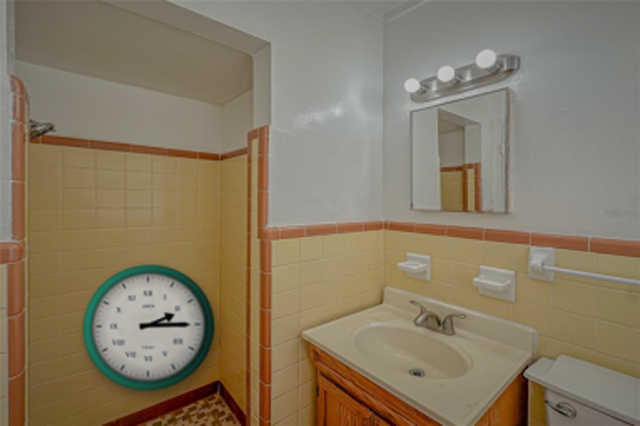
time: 2:15
